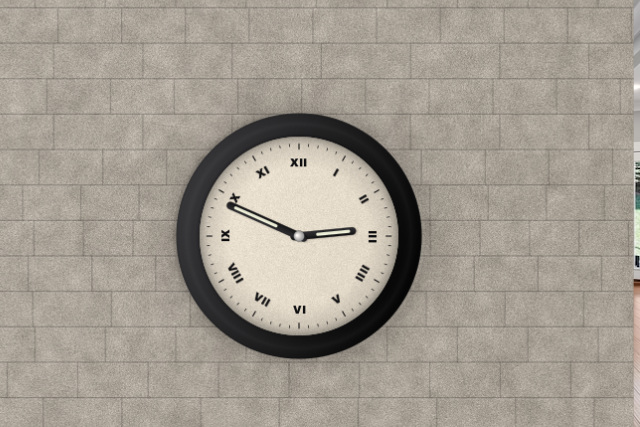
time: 2:49
